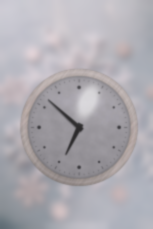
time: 6:52
